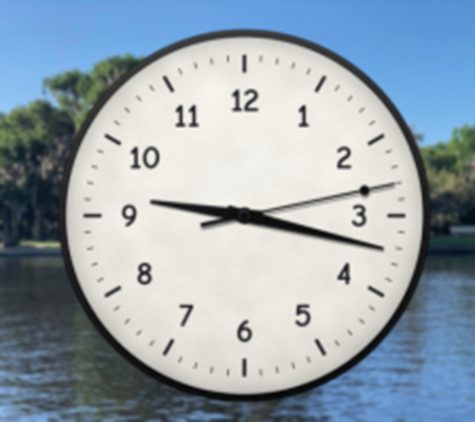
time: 9:17:13
